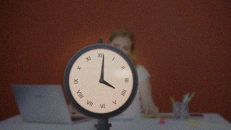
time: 4:01
